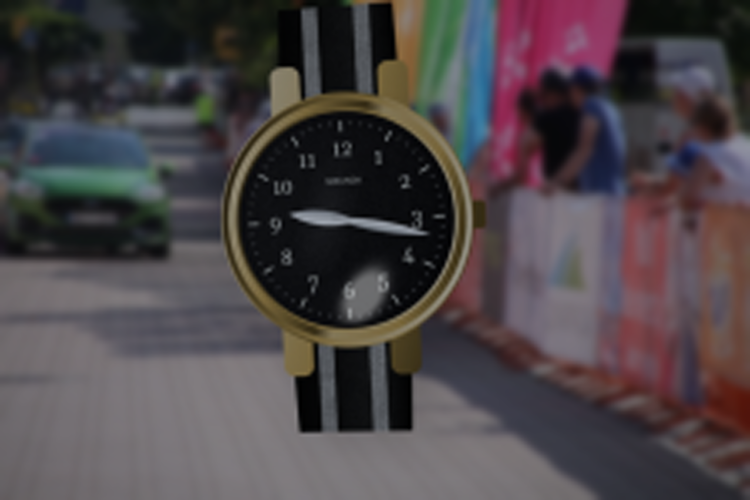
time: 9:17
